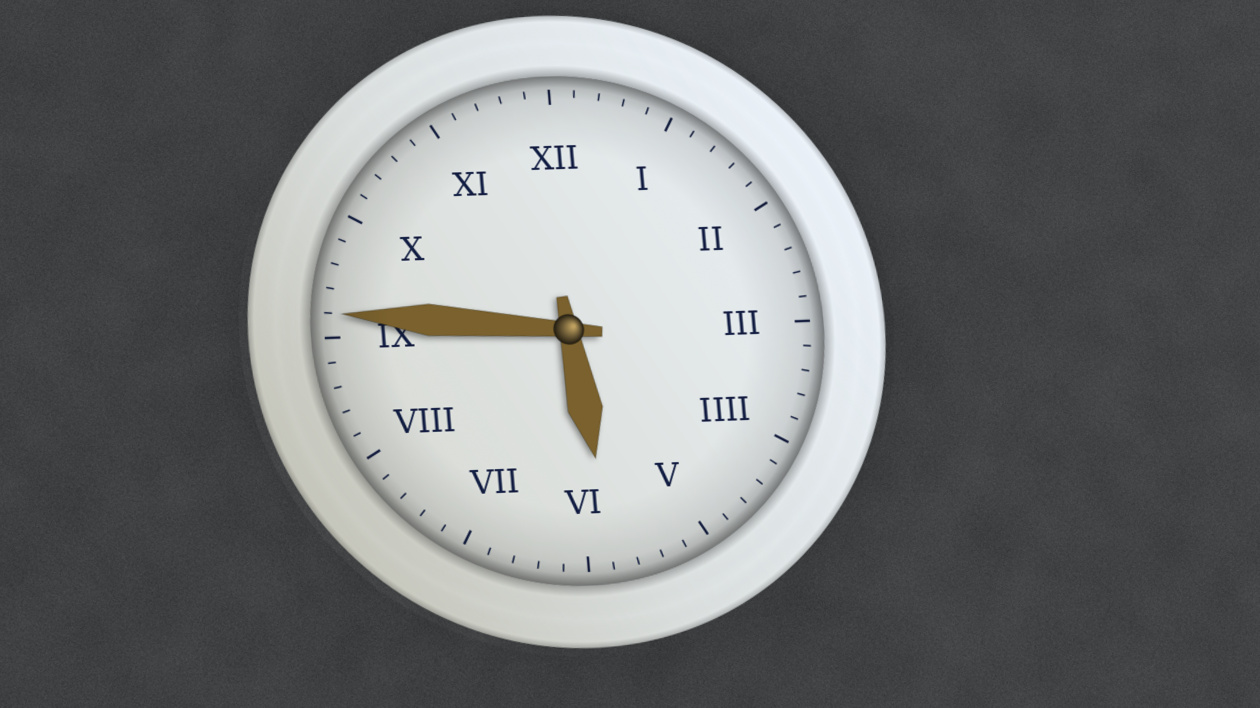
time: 5:46
